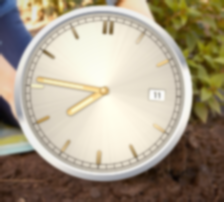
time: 7:46
